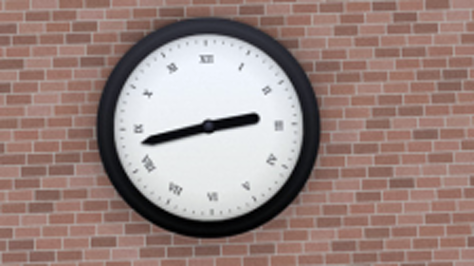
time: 2:43
